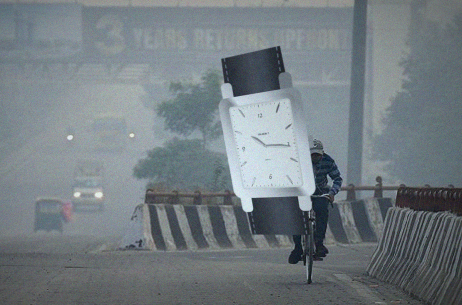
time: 10:16
